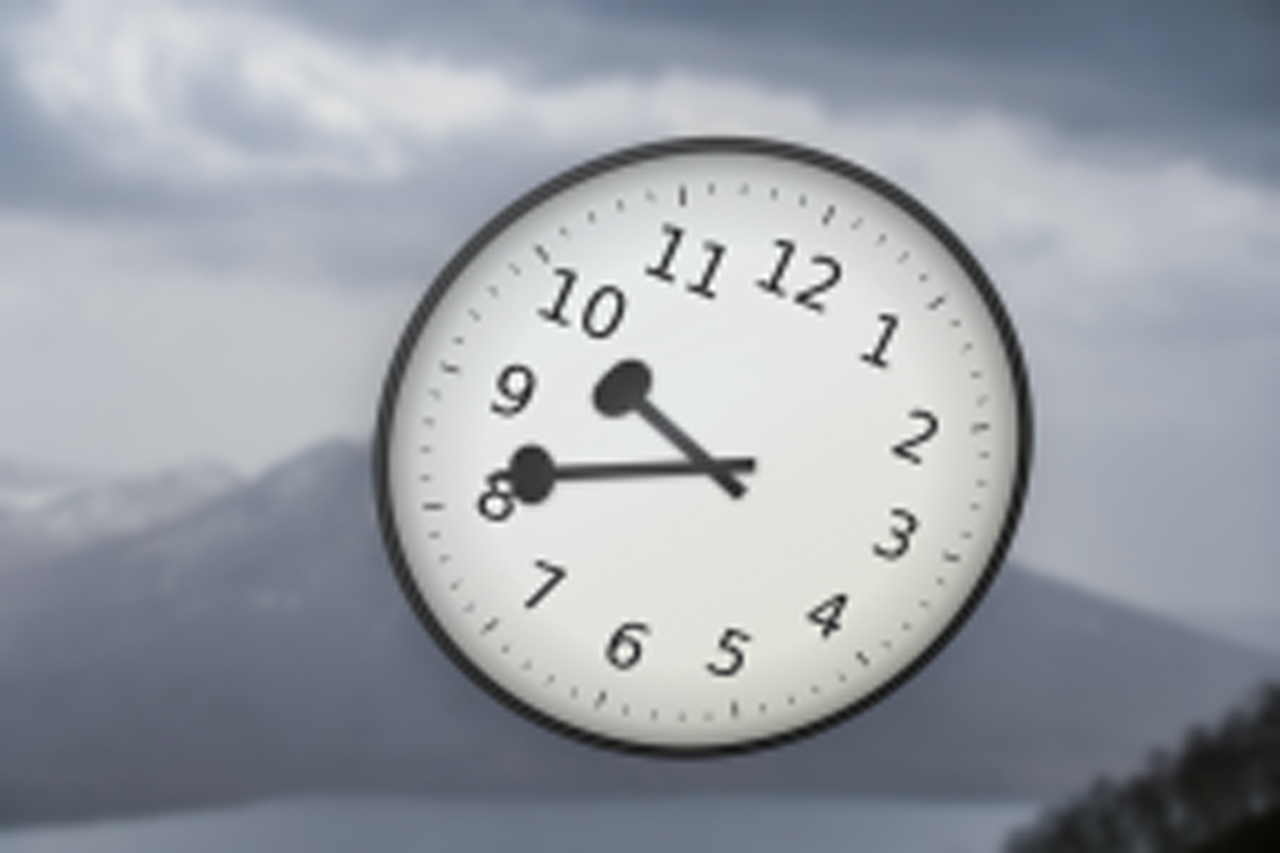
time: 9:41
